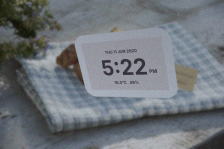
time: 5:22
